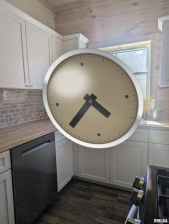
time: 4:38
